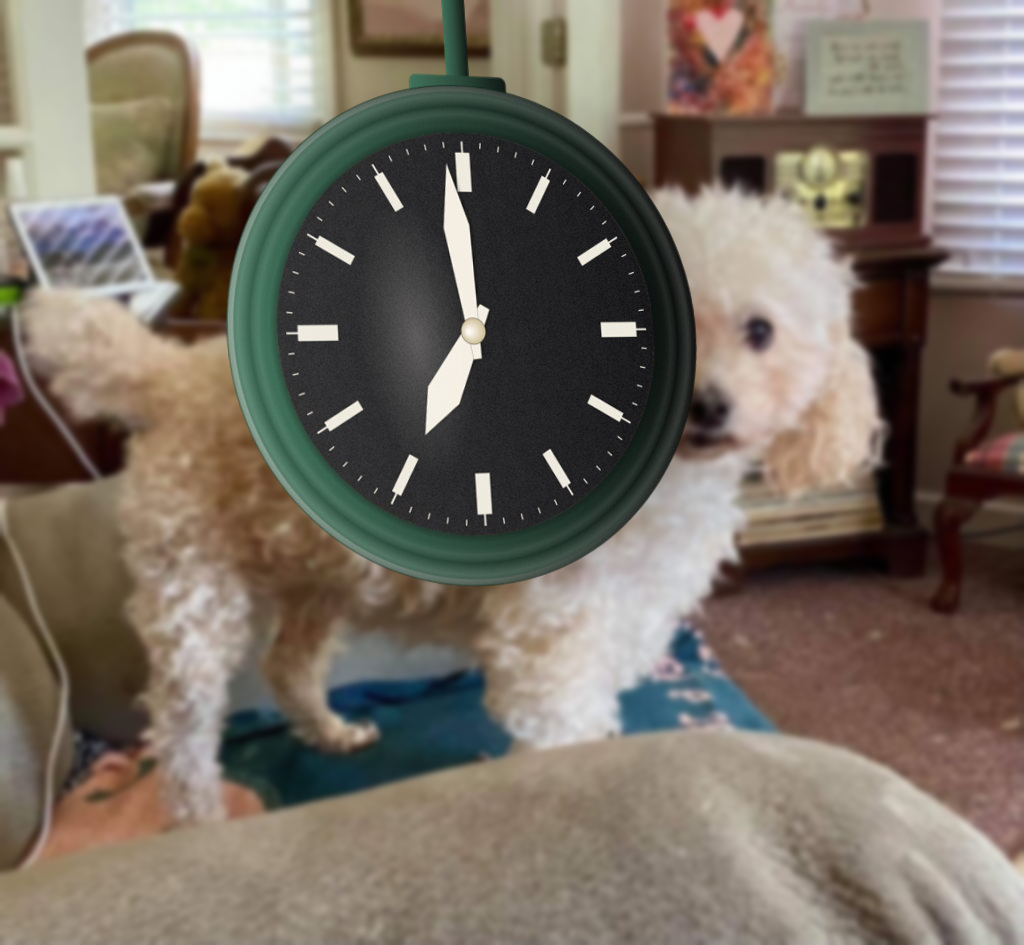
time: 6:59
